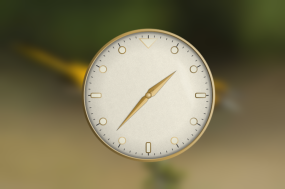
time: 1:37
